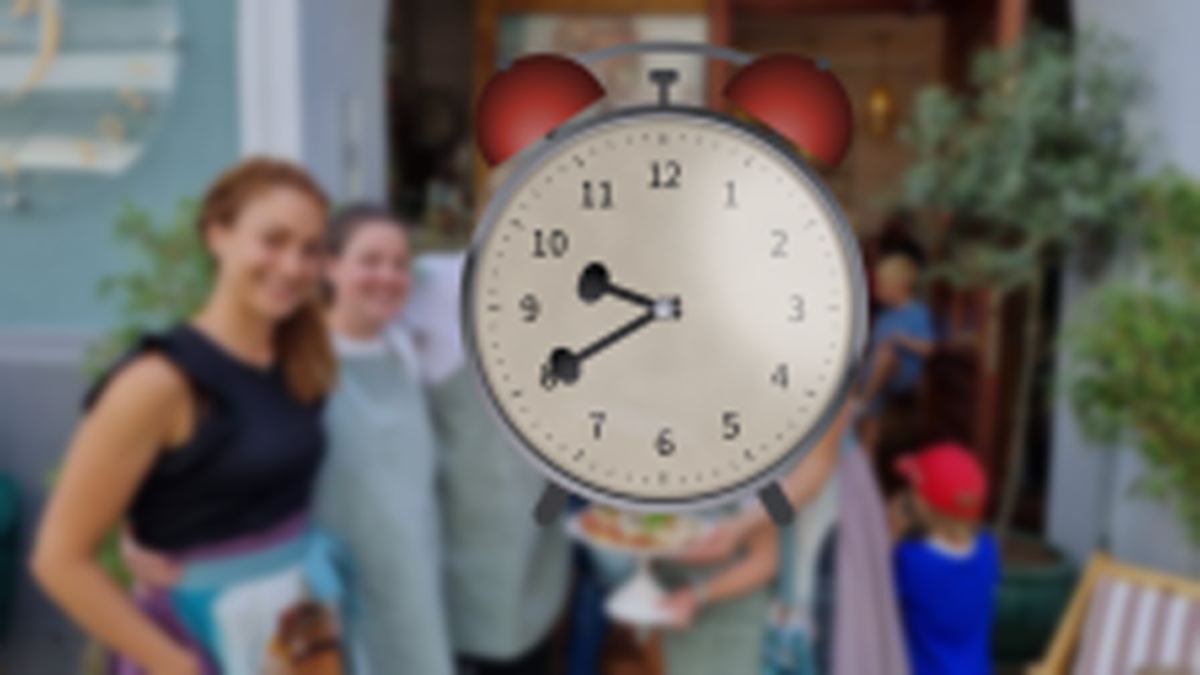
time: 9:40
